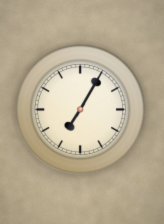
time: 7:05
